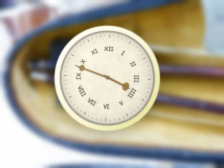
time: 3:48
